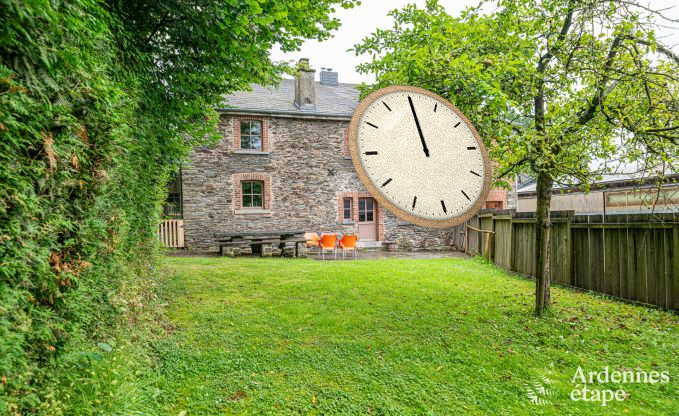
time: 12:00
